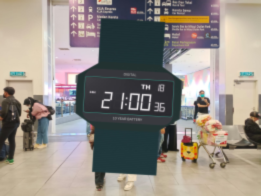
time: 21:00
